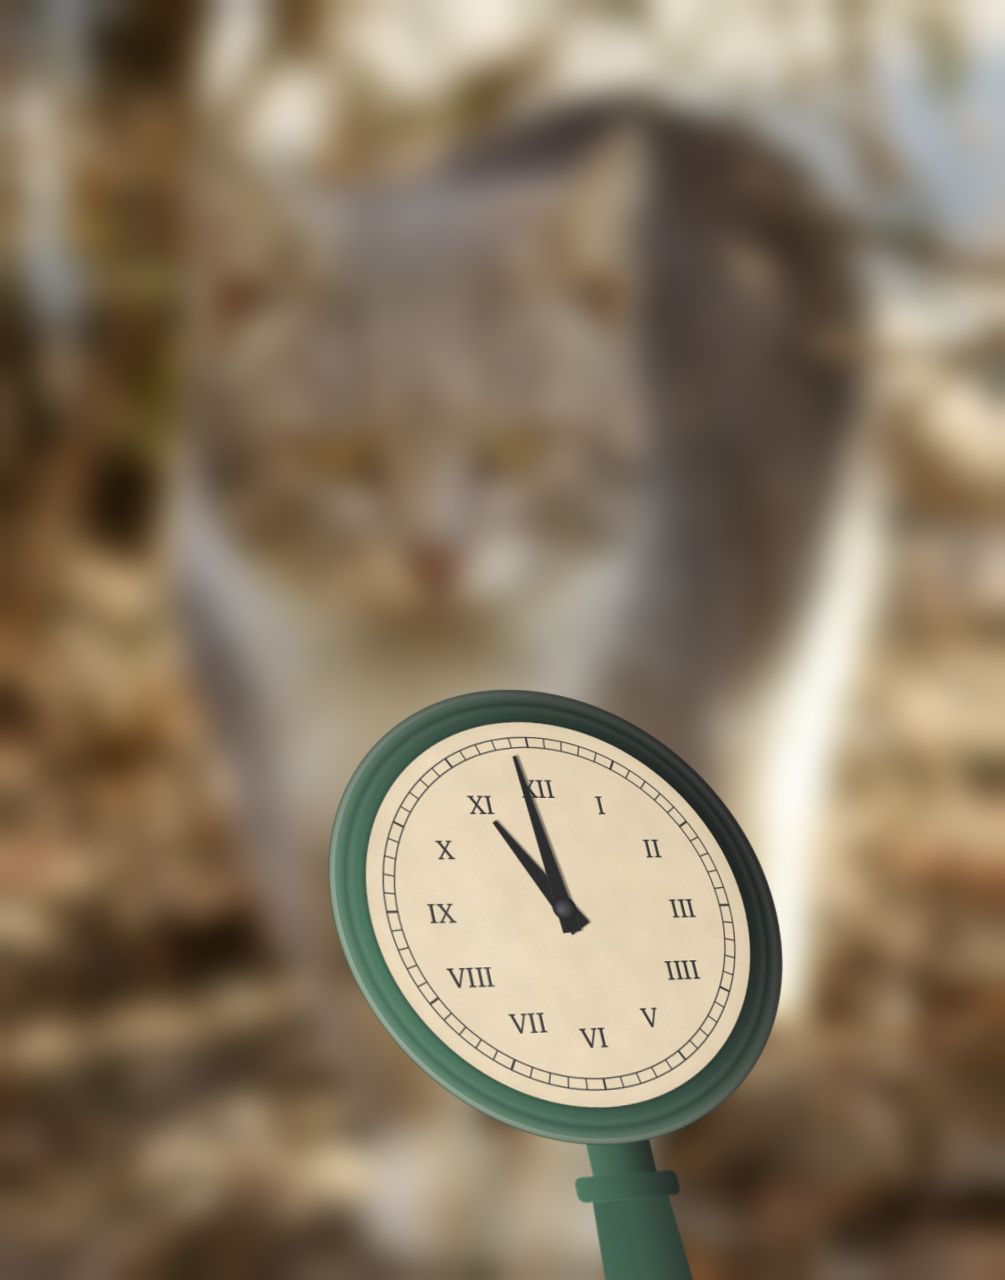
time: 10:59
